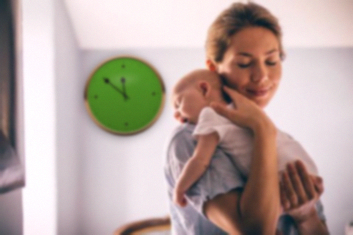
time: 11:52
